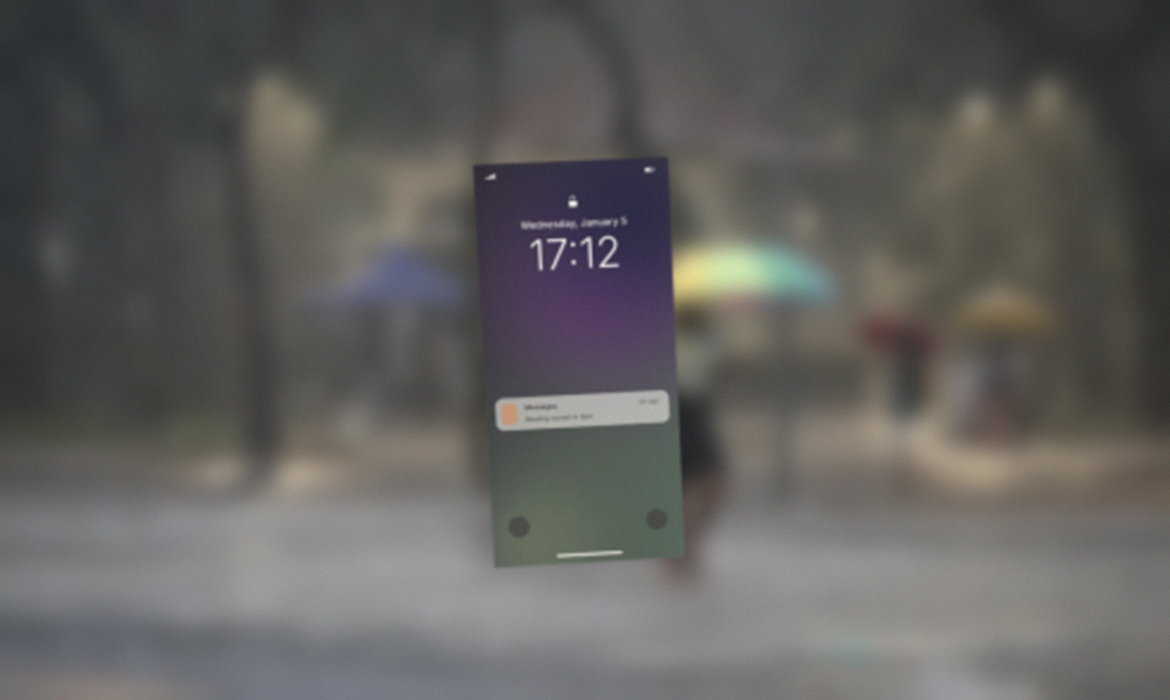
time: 17:12
